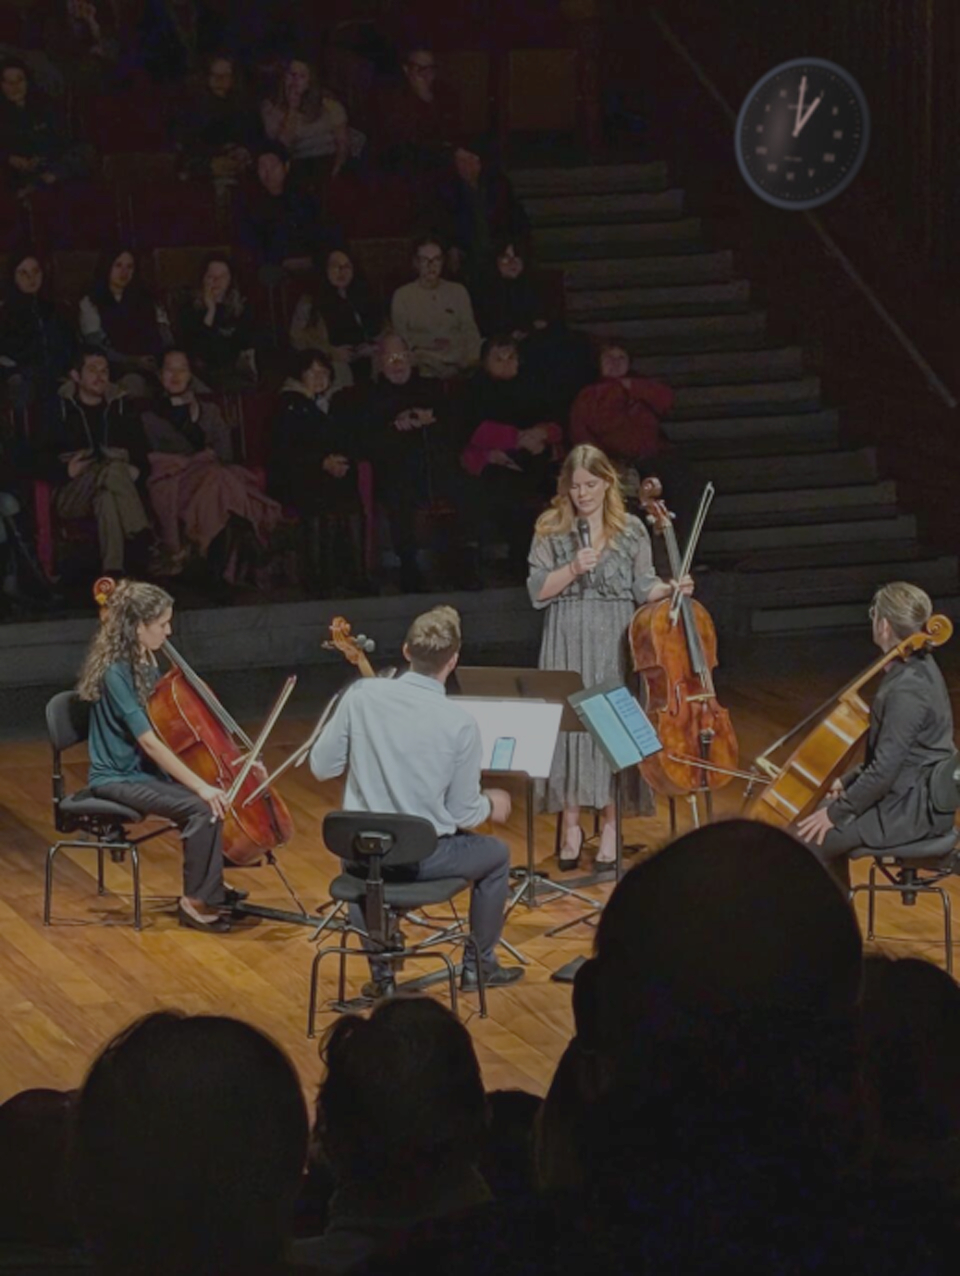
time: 1:00
